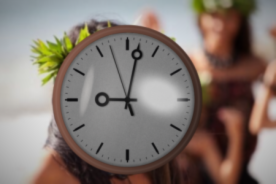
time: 9:01:57
